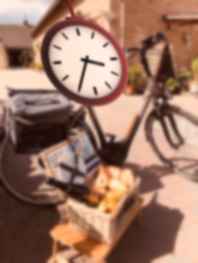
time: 3:35
